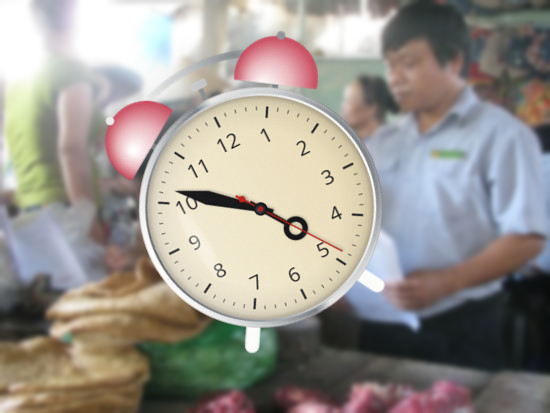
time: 4:51:24
